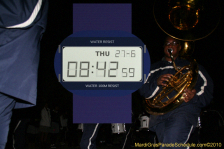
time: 8:42:59
